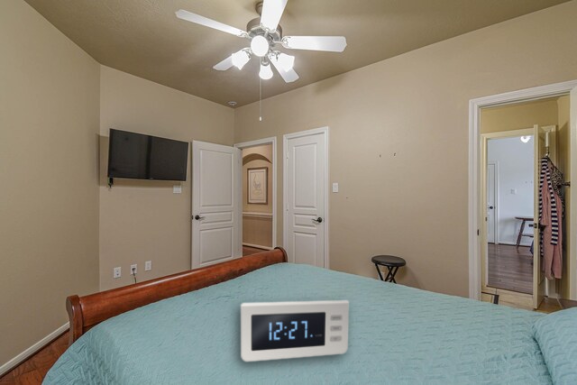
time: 12:27
